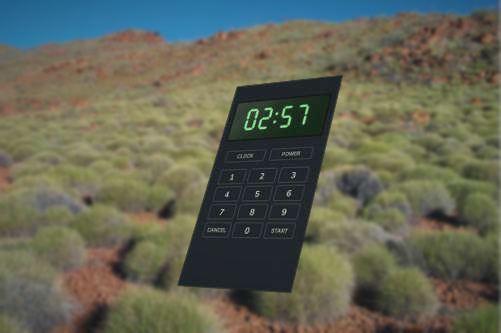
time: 2:57
